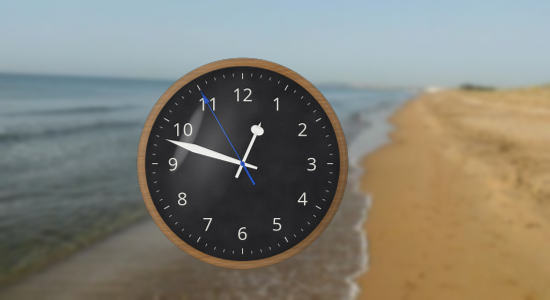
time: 12:47:55
